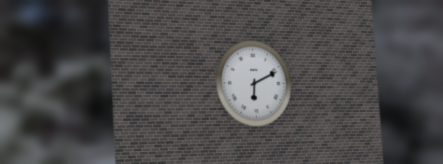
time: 6:11
